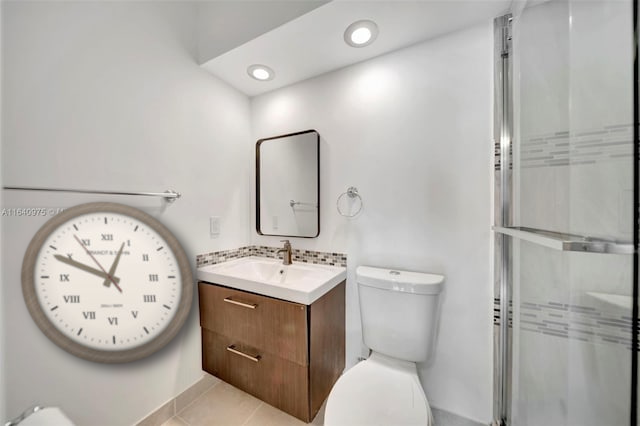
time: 12:48:54
